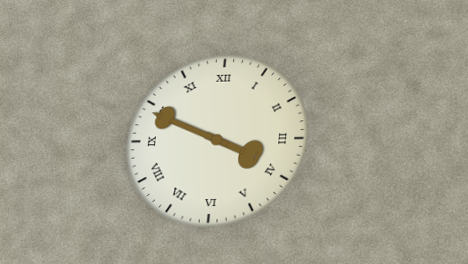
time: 3:49
